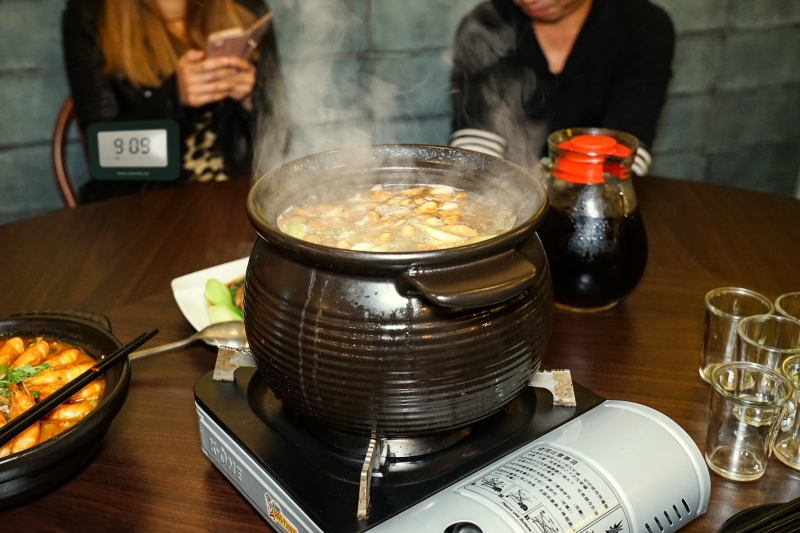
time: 9:09
